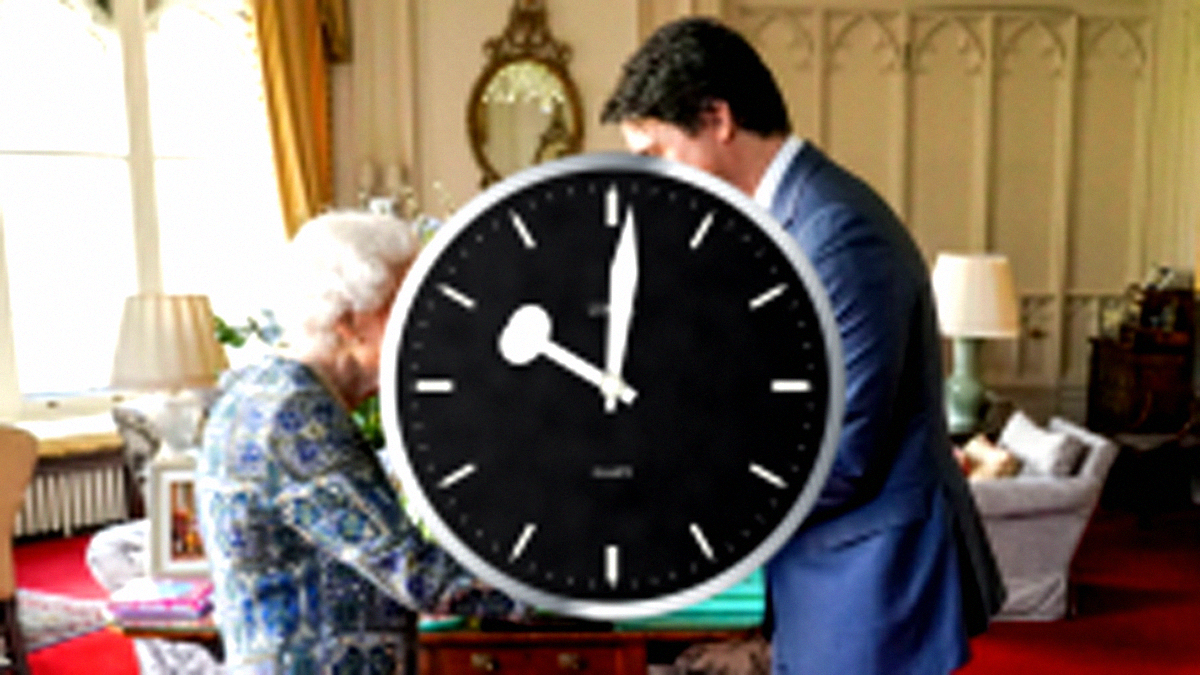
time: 10:01
